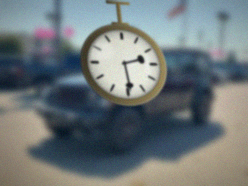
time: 2:29
